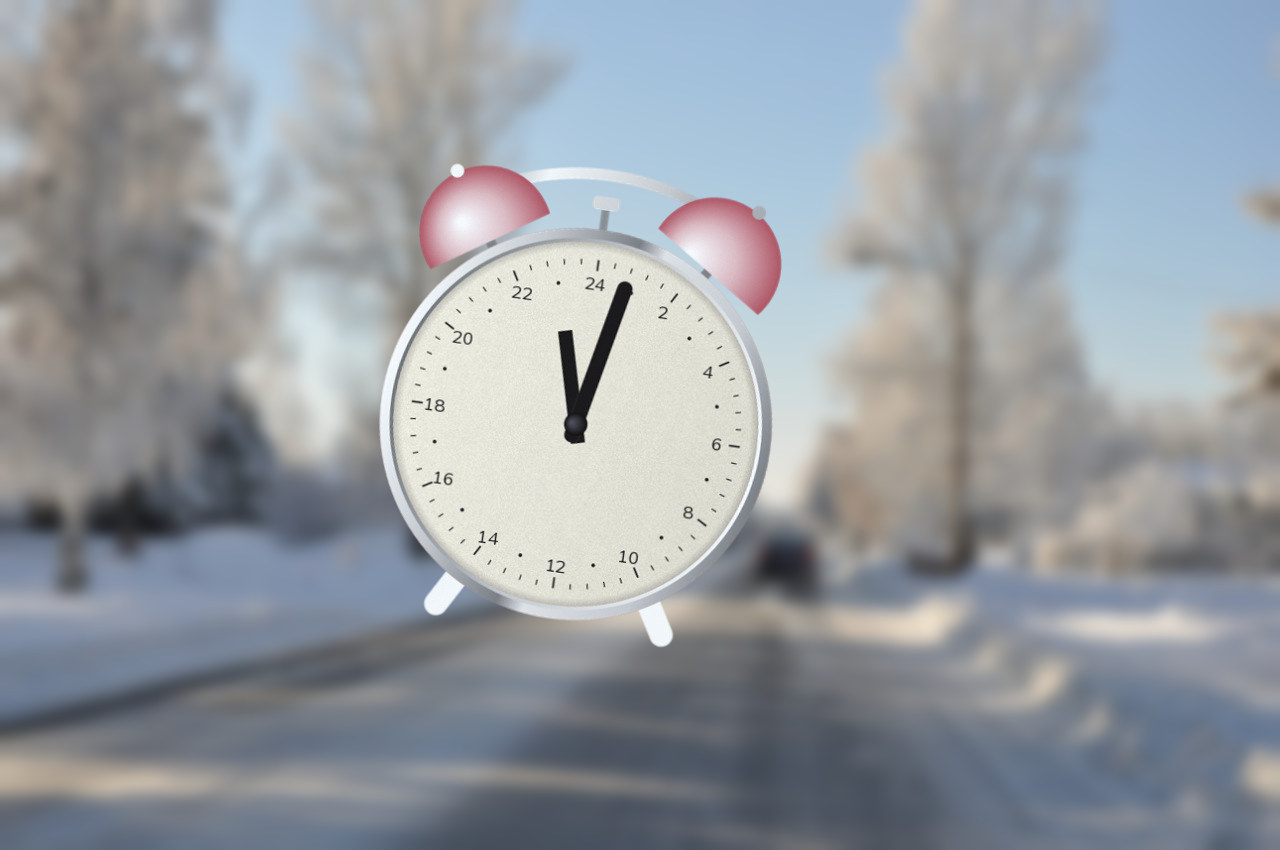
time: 23:02
